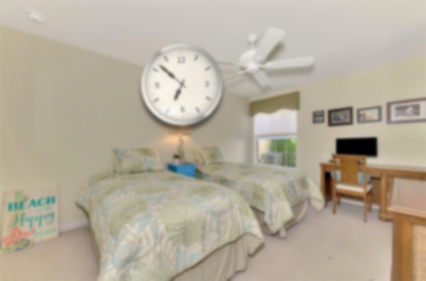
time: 6:52
